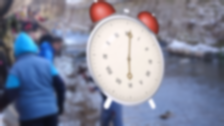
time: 6:01
